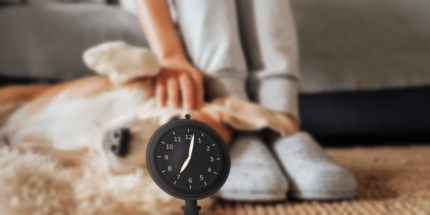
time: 7:02
